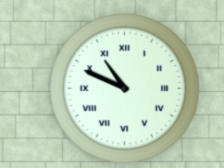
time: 10:49
